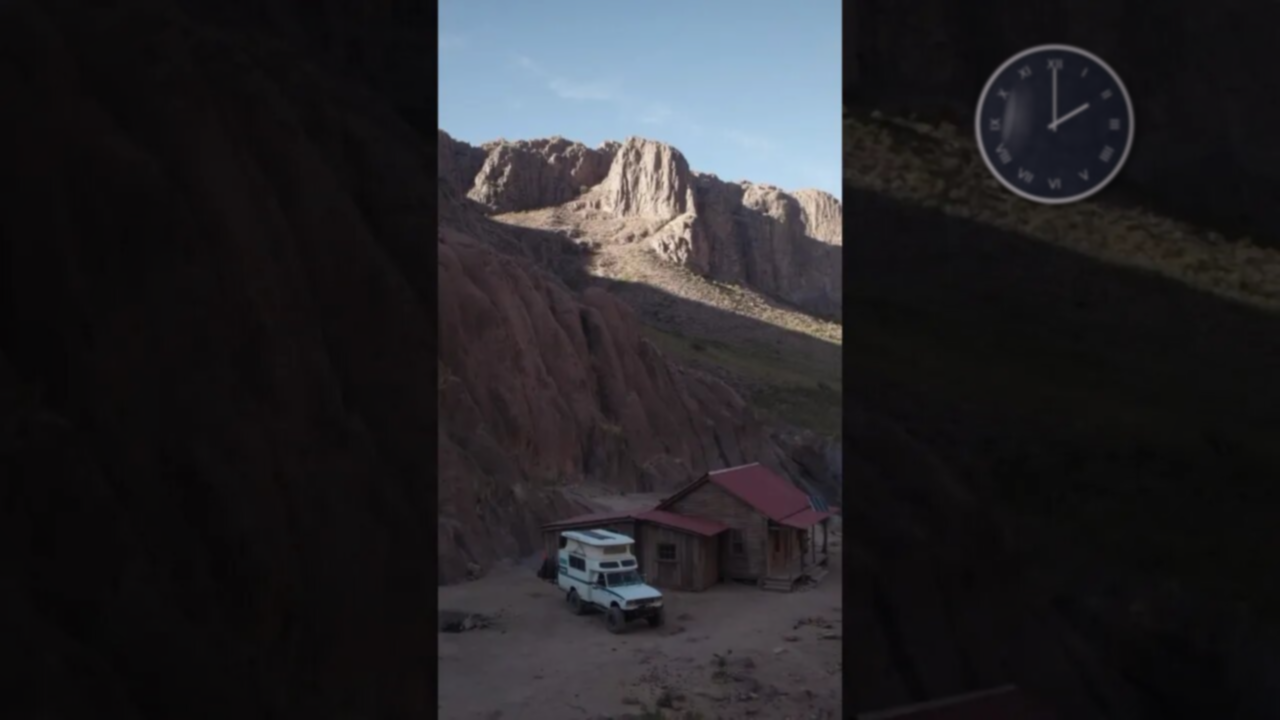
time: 2:00
